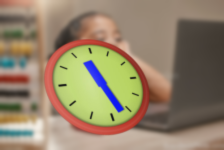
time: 11:27
